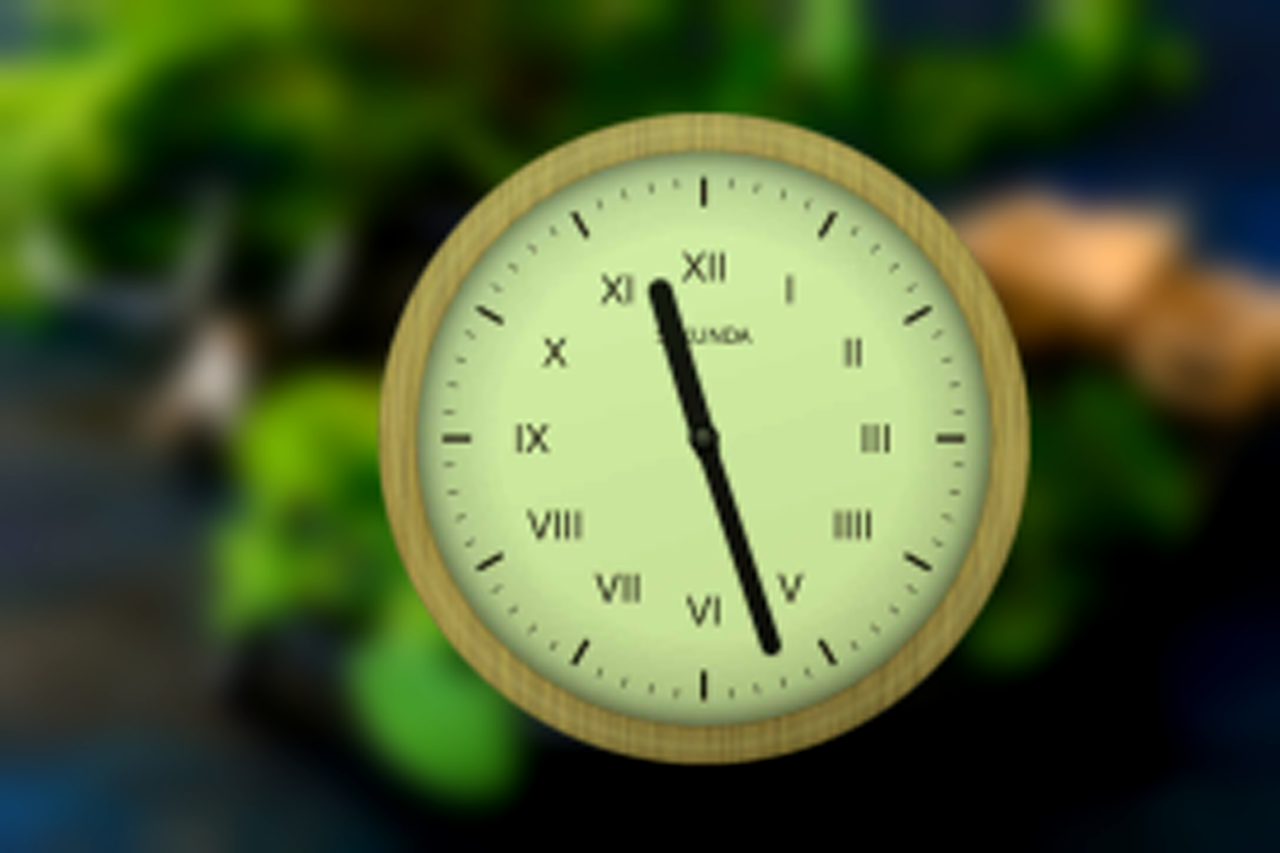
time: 11:27
